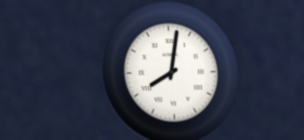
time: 8:02
